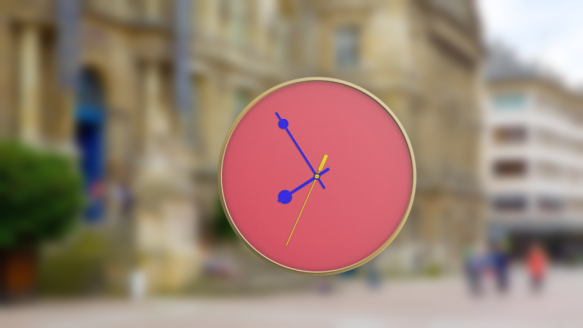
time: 7:54:34
